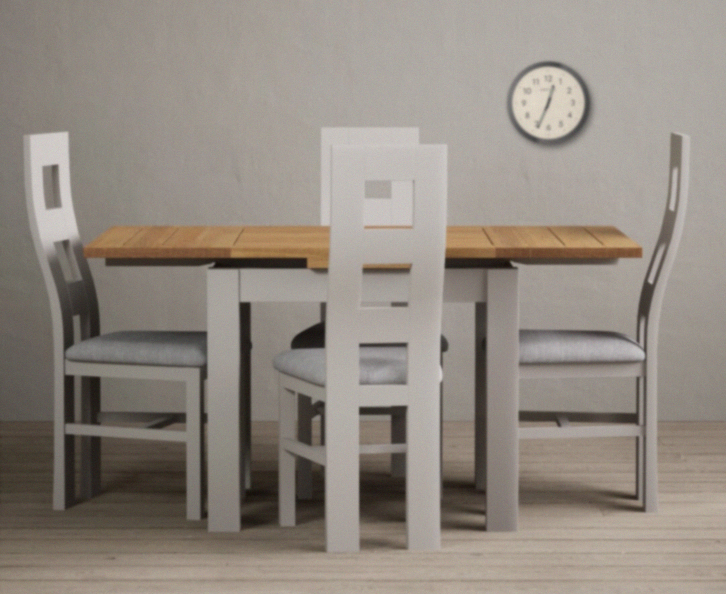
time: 12:34
